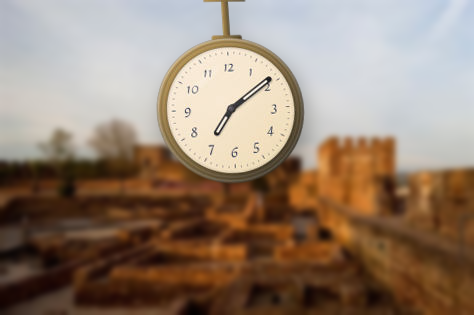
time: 7:09
